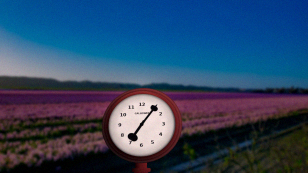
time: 7:06
